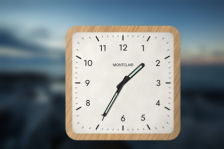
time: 1:35
